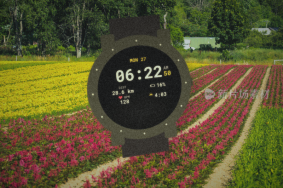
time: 6:22
